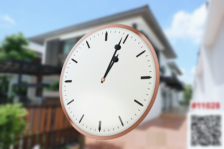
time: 1:04
